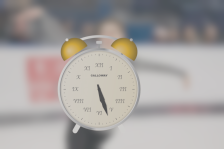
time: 5:27
